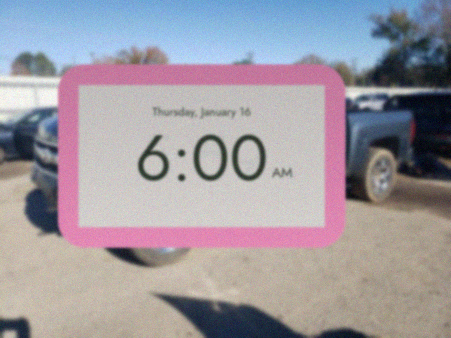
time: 6:00
